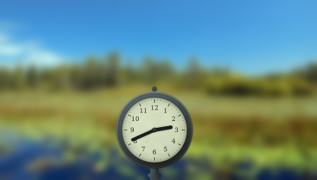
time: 2:41
